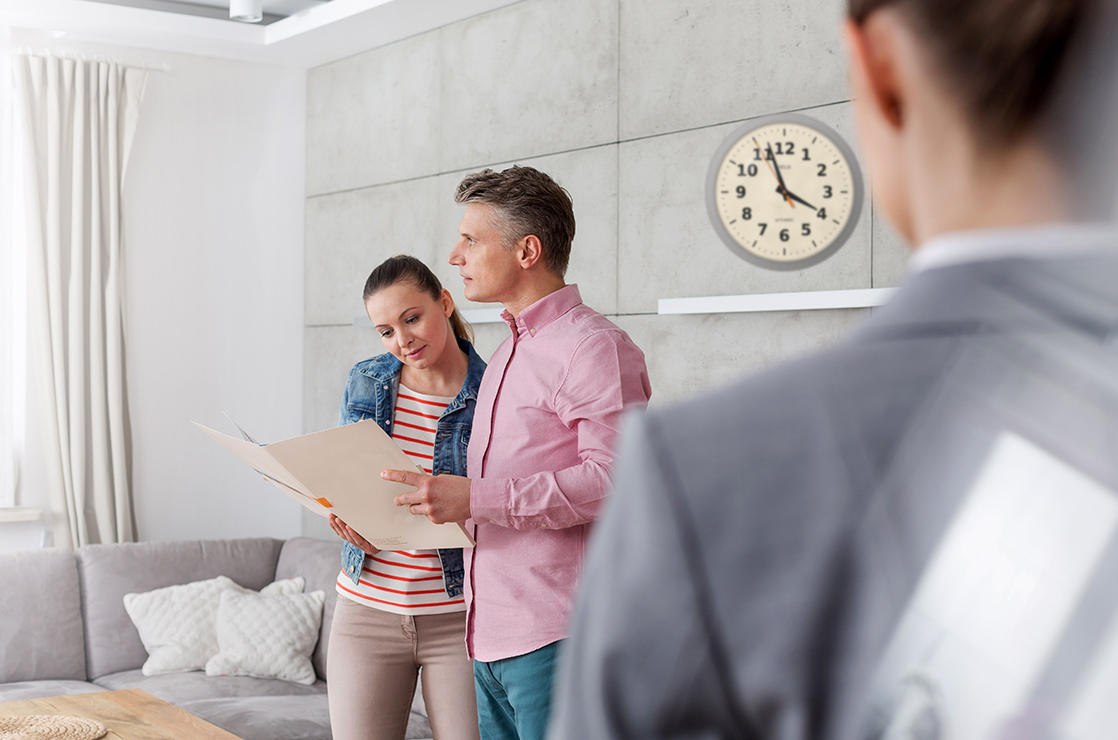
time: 3:56:55
